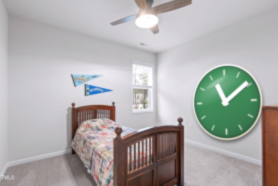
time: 11:09
